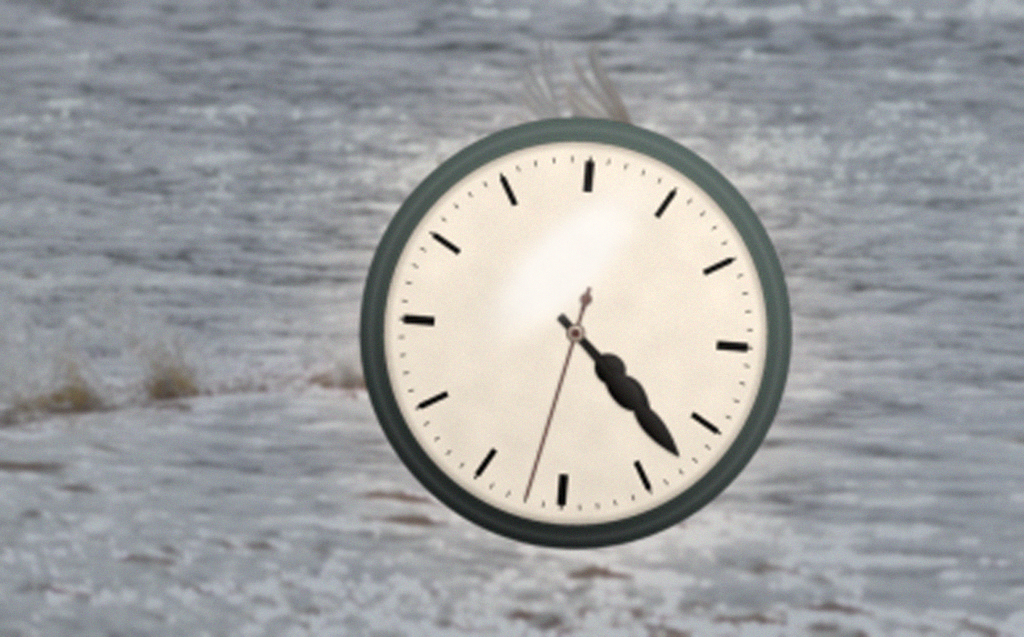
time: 4:22:32
